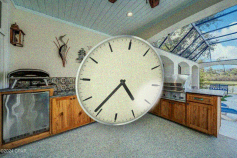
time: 4:36
